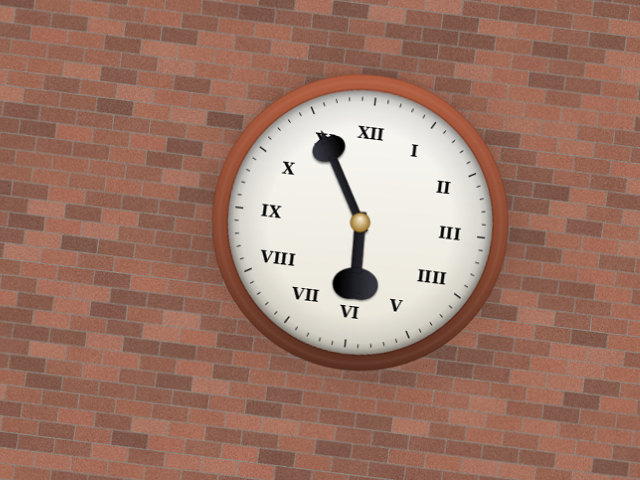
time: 5:55
